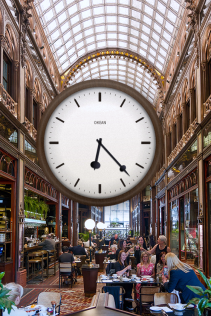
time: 6:23
